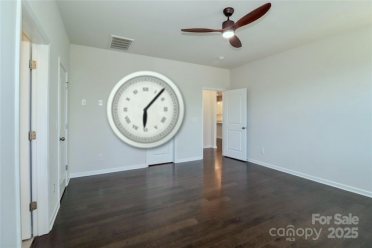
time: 6:07
